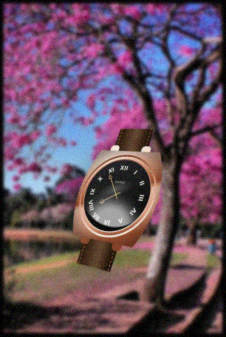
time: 7:54
